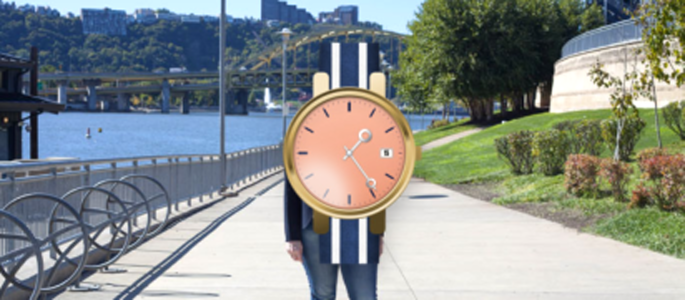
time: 1:24
